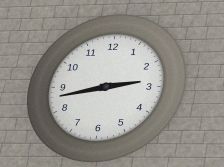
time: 2:43
